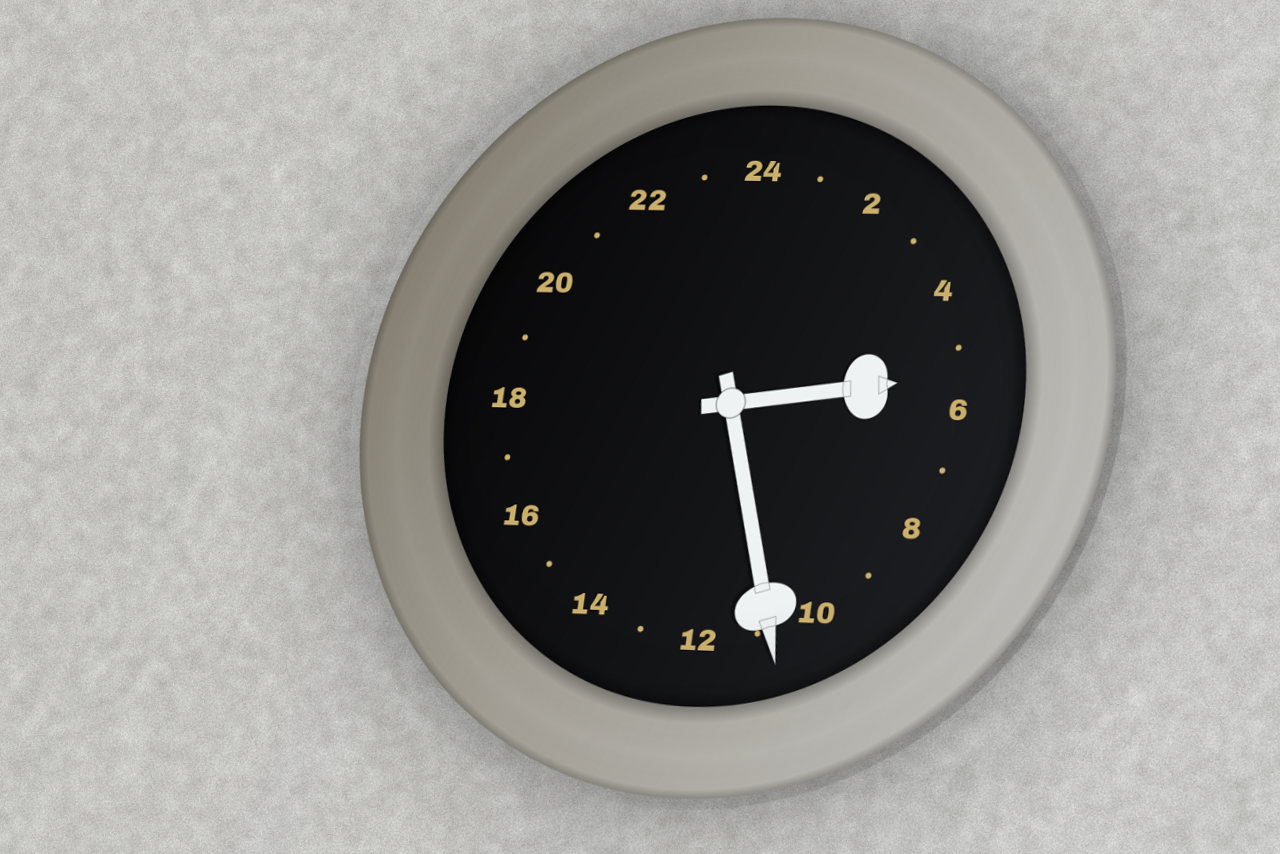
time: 5:27
